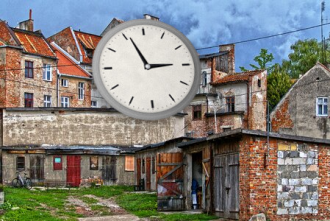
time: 2:56
